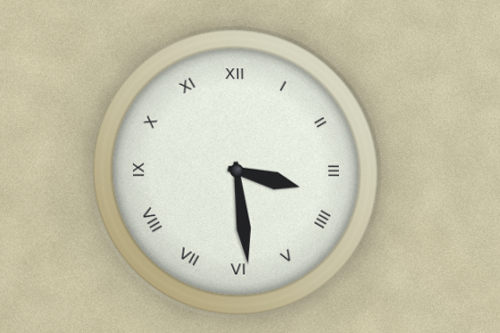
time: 3:29
